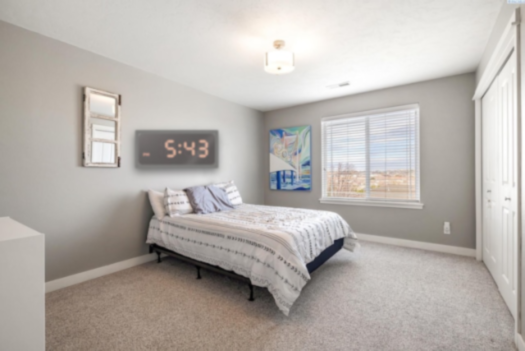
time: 5:43
